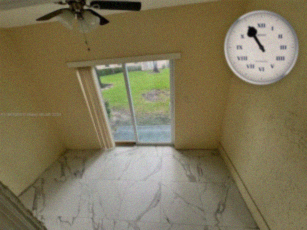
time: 10:55
